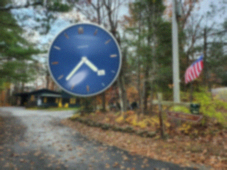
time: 4:38
